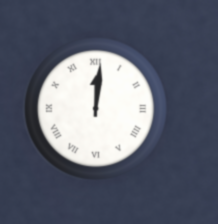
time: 12:01
